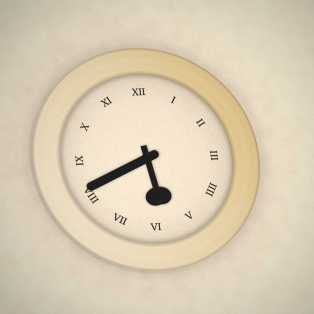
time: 5:41
